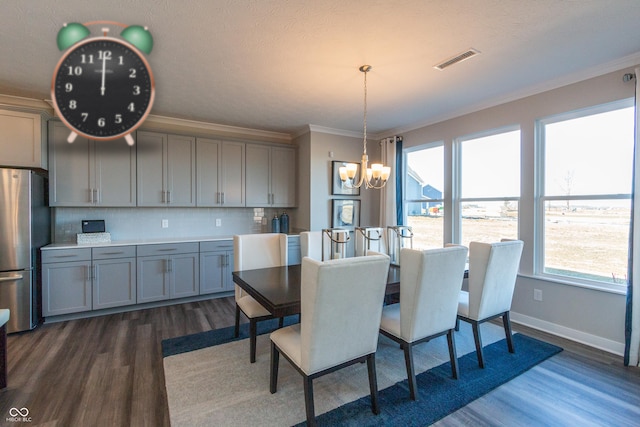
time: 12:00
